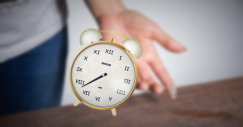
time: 7:38
